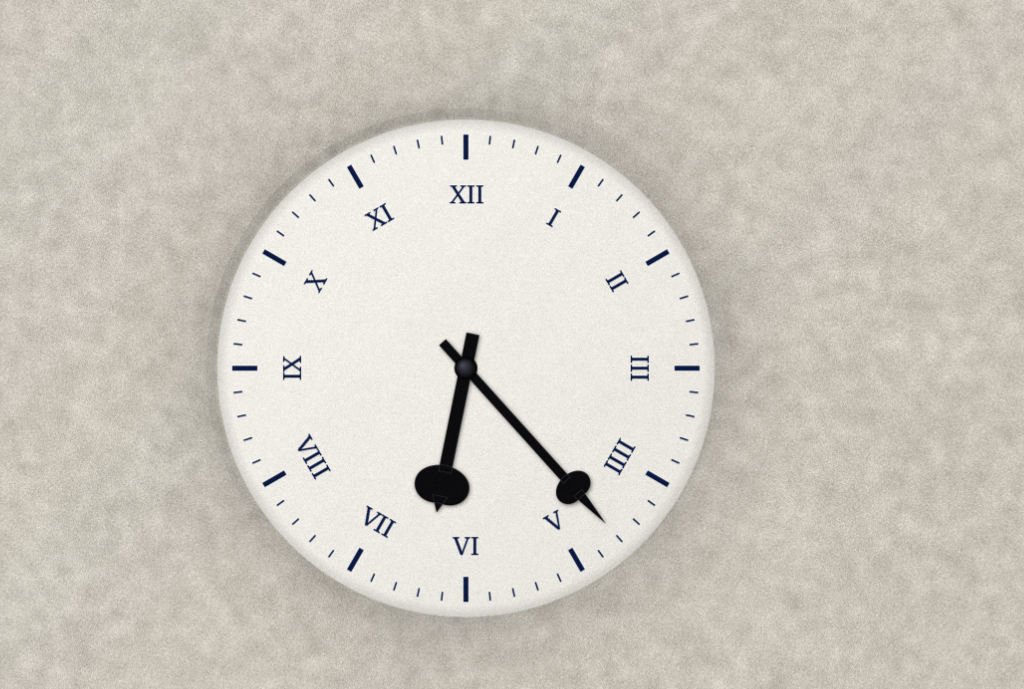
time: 6:23
